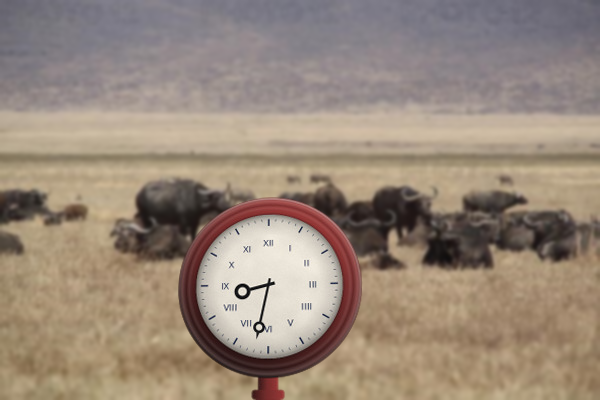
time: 8:32
